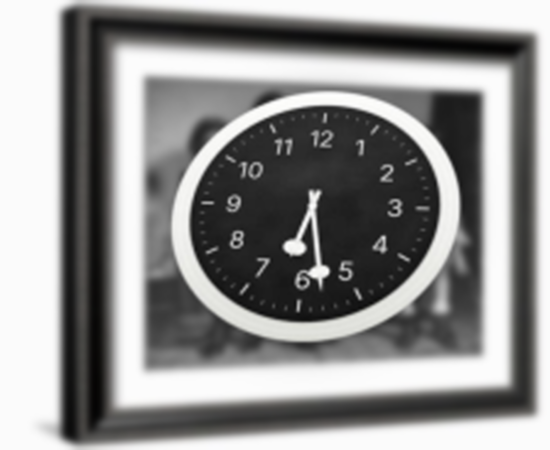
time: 6:28
